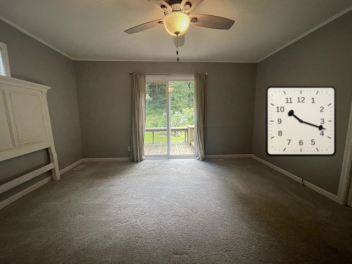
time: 10:18
